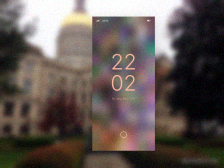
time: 22:02
